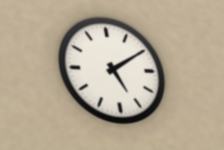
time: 5:10
